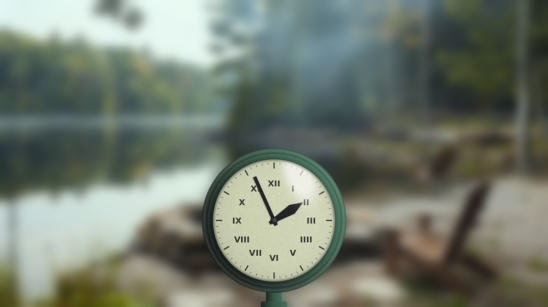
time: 1:56
